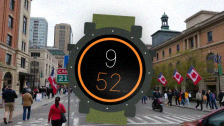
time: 9:52
